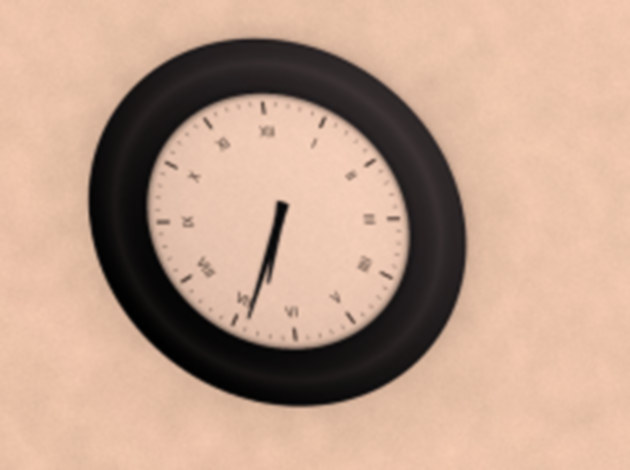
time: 6:34
